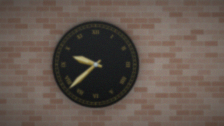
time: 9:38
